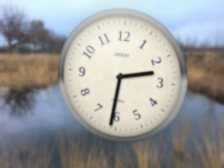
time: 2:31
